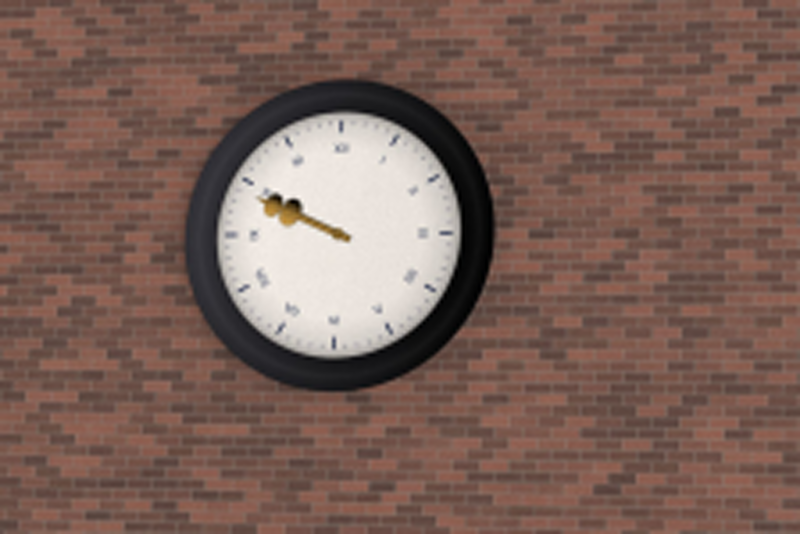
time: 9:49
